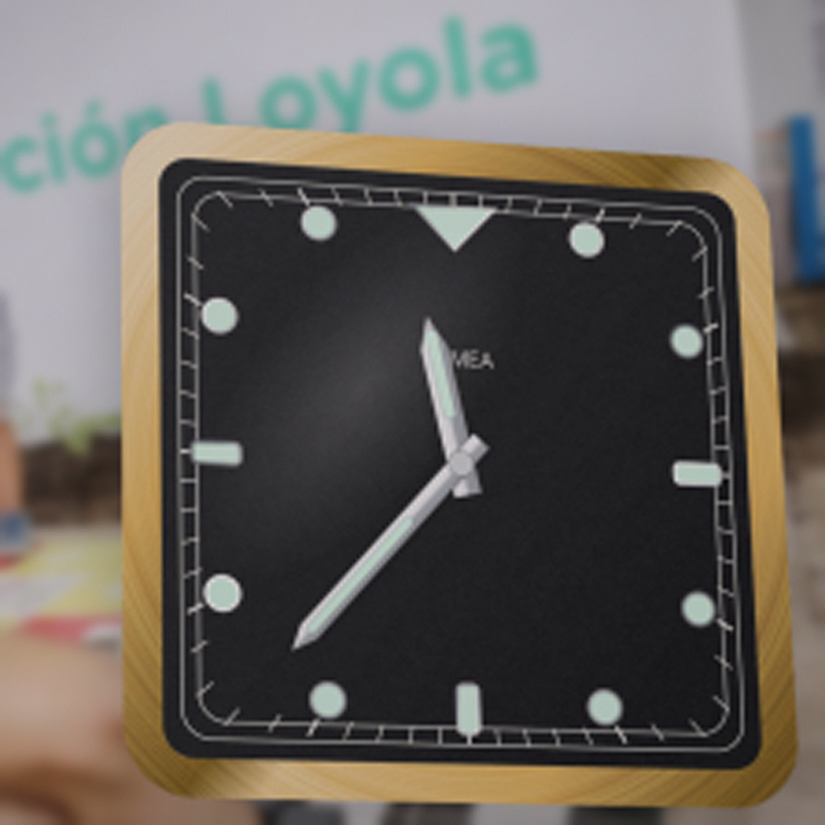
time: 11:37
